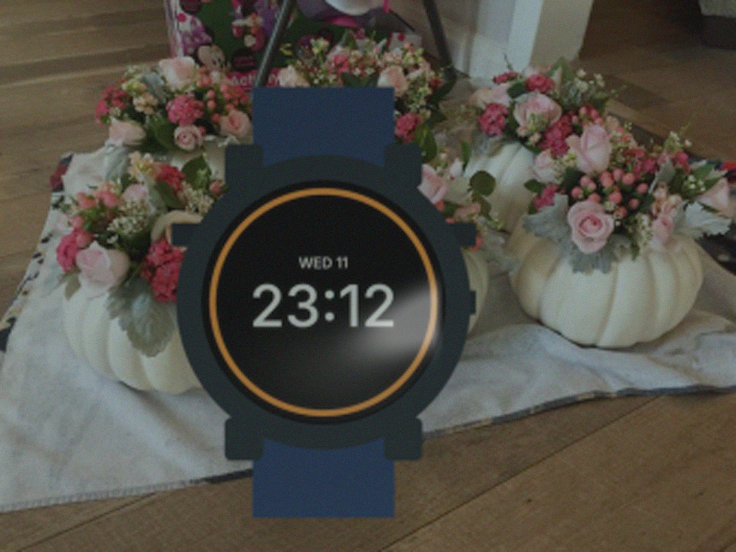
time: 23:12
